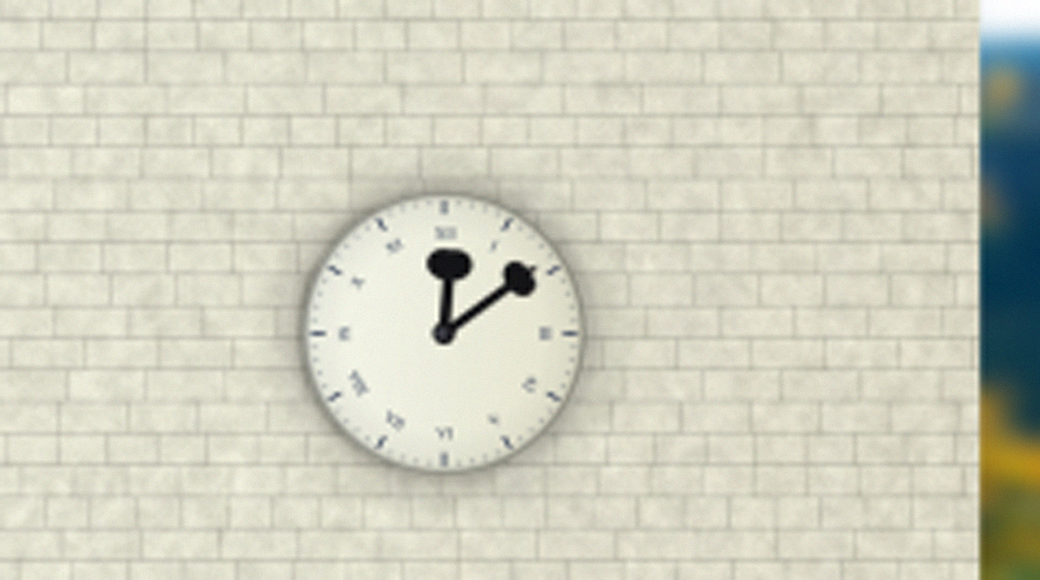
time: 12:09
